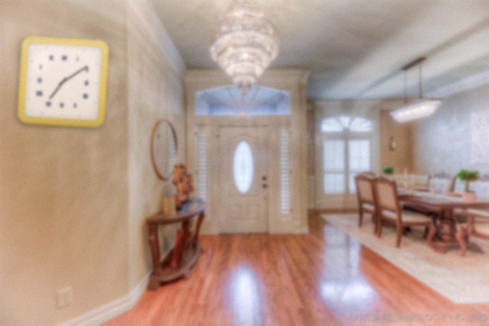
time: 7:09
